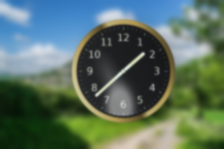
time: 1:38
